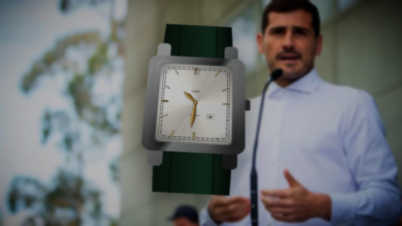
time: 10:31
